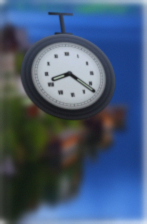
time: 8:22
